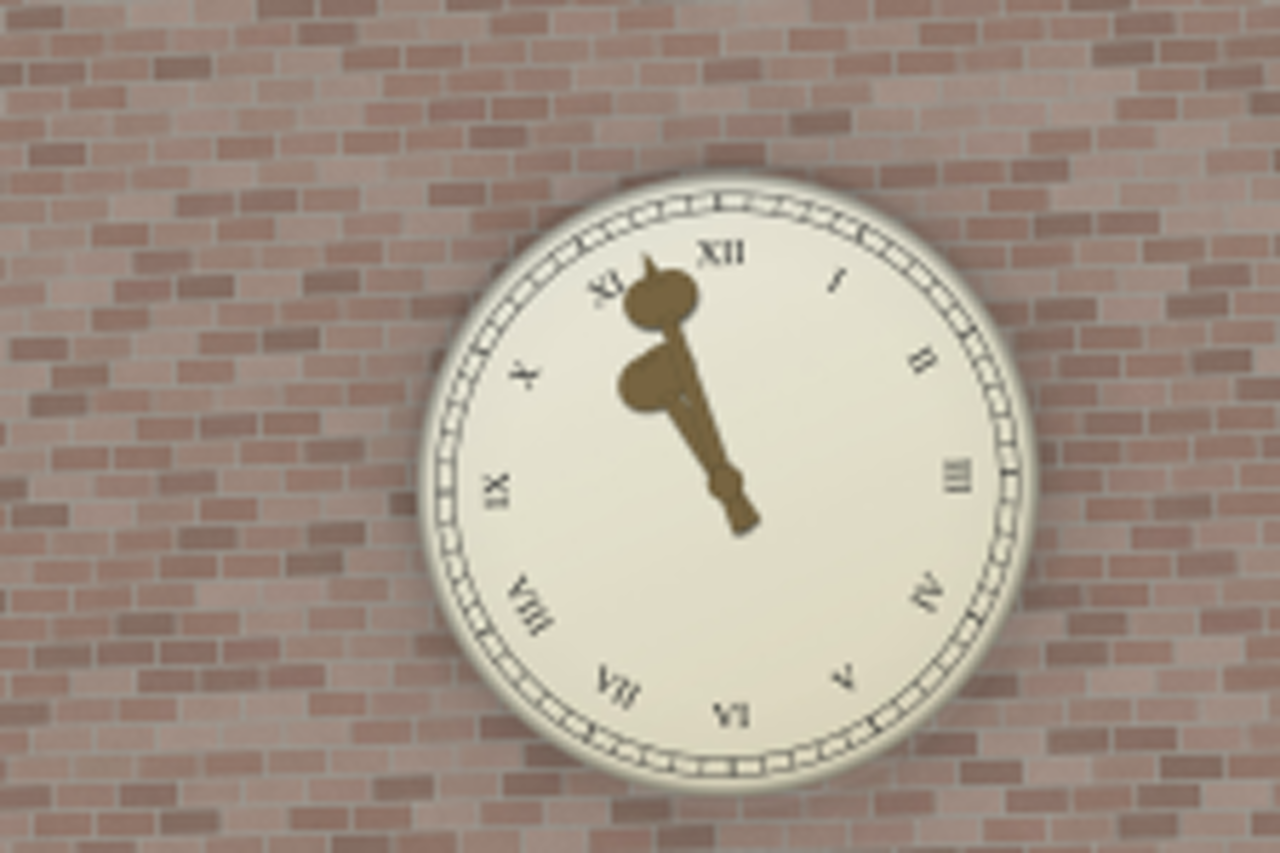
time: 10:57
